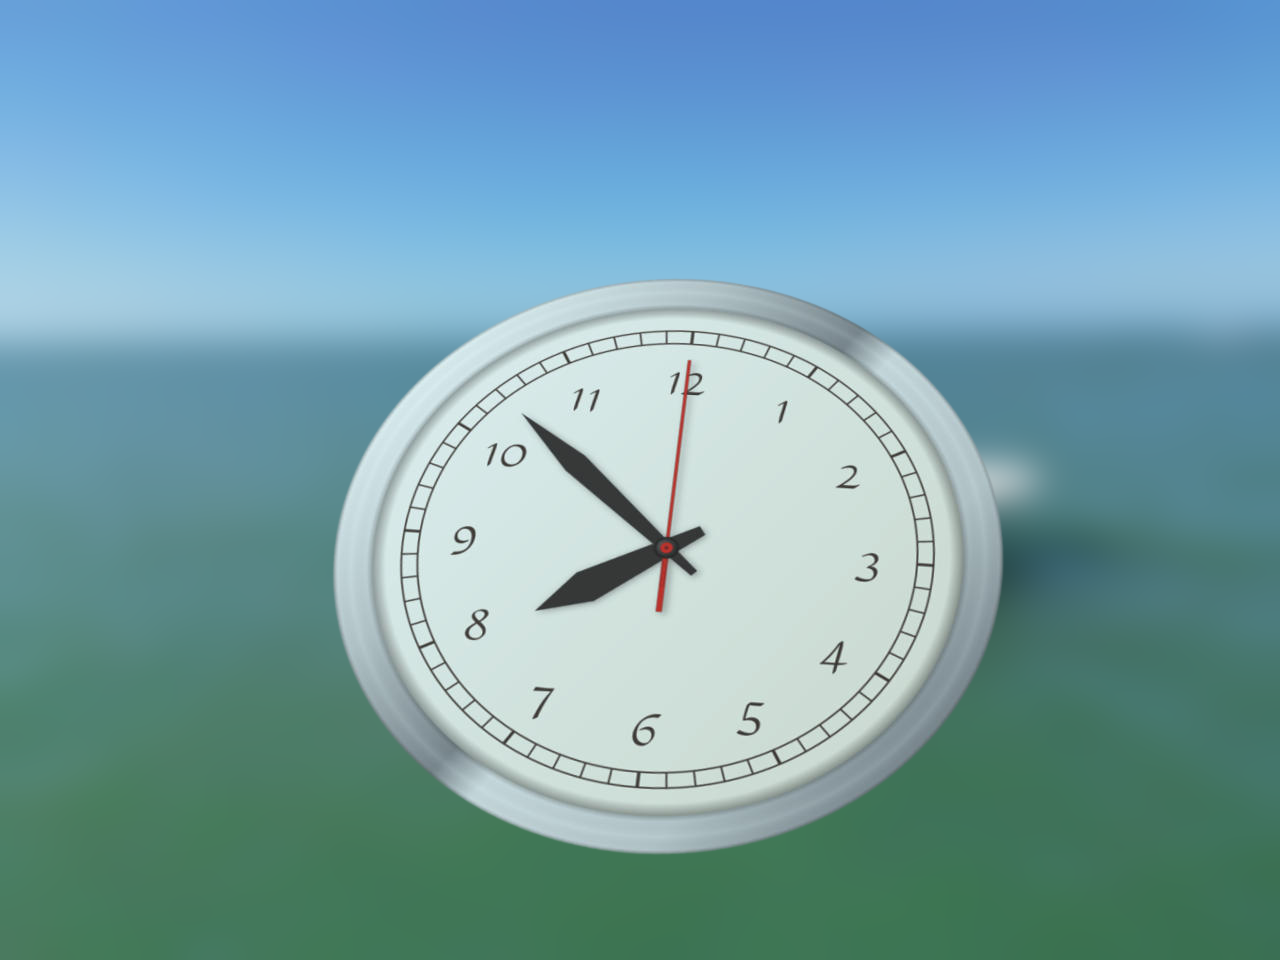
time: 7:52:00
